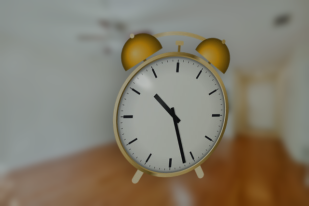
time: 10:27
